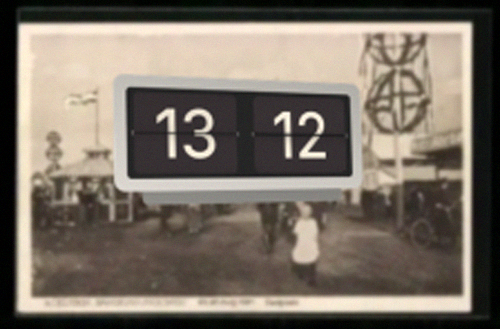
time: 13:12
